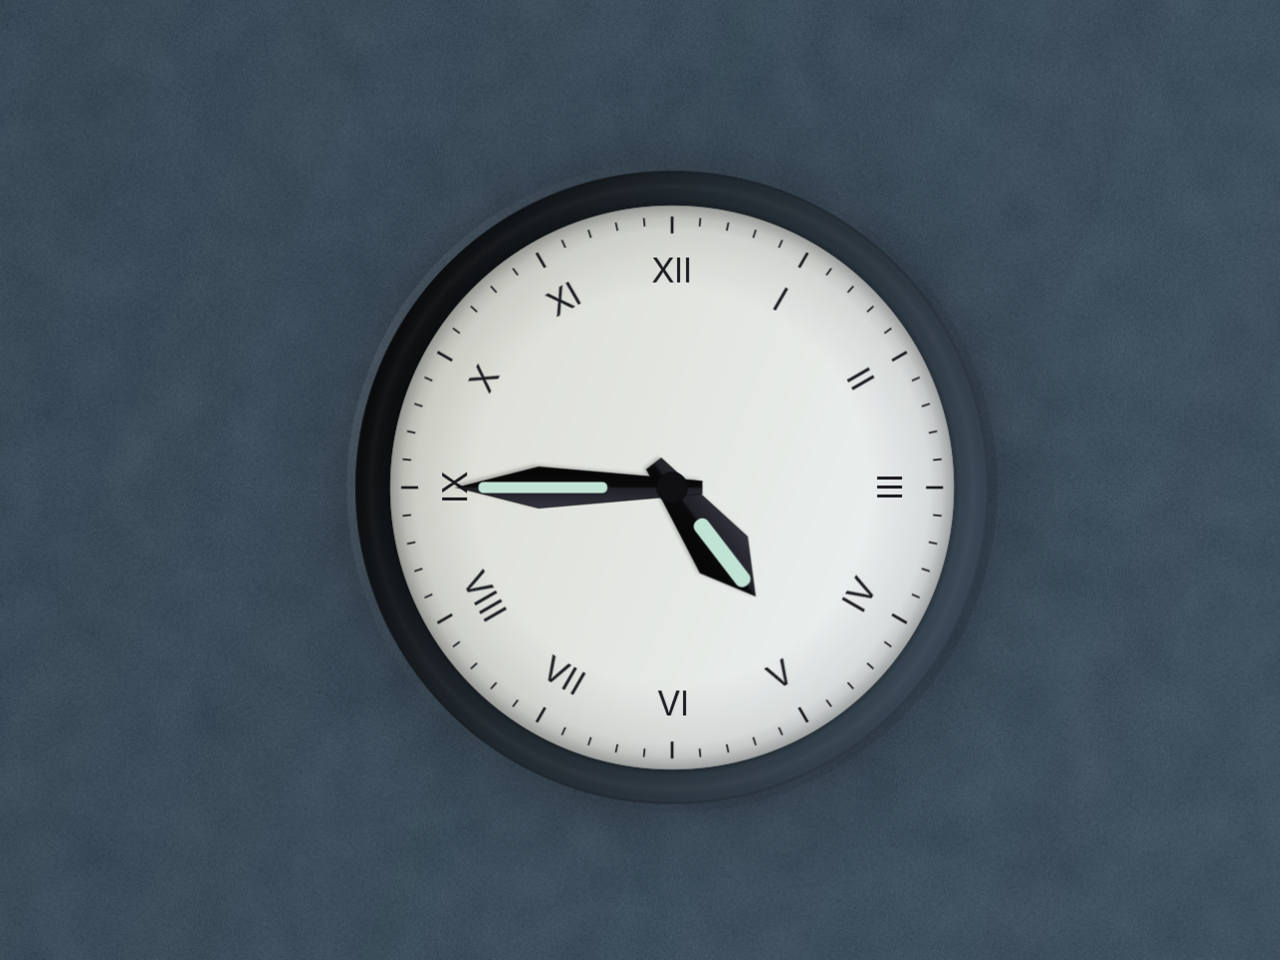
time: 4:45
